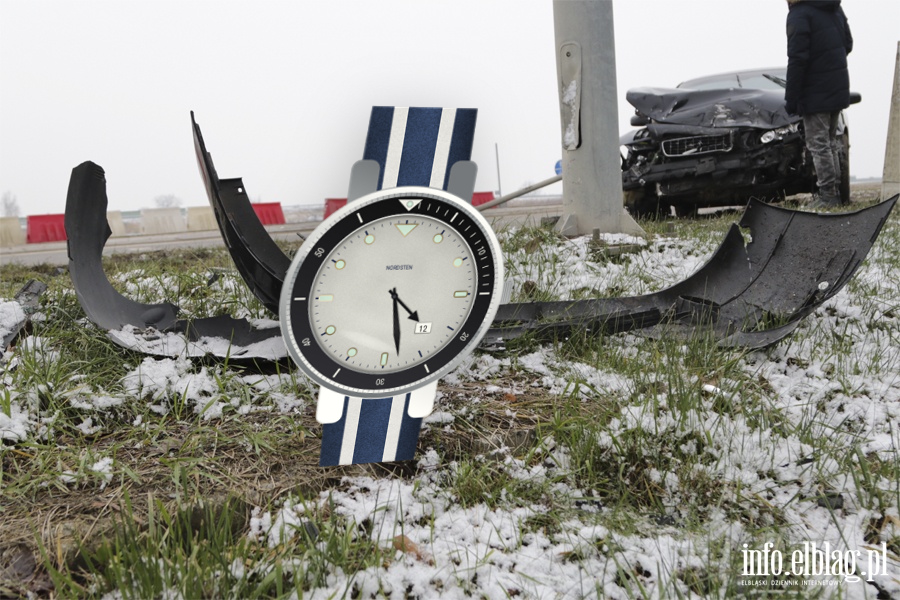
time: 4:28
